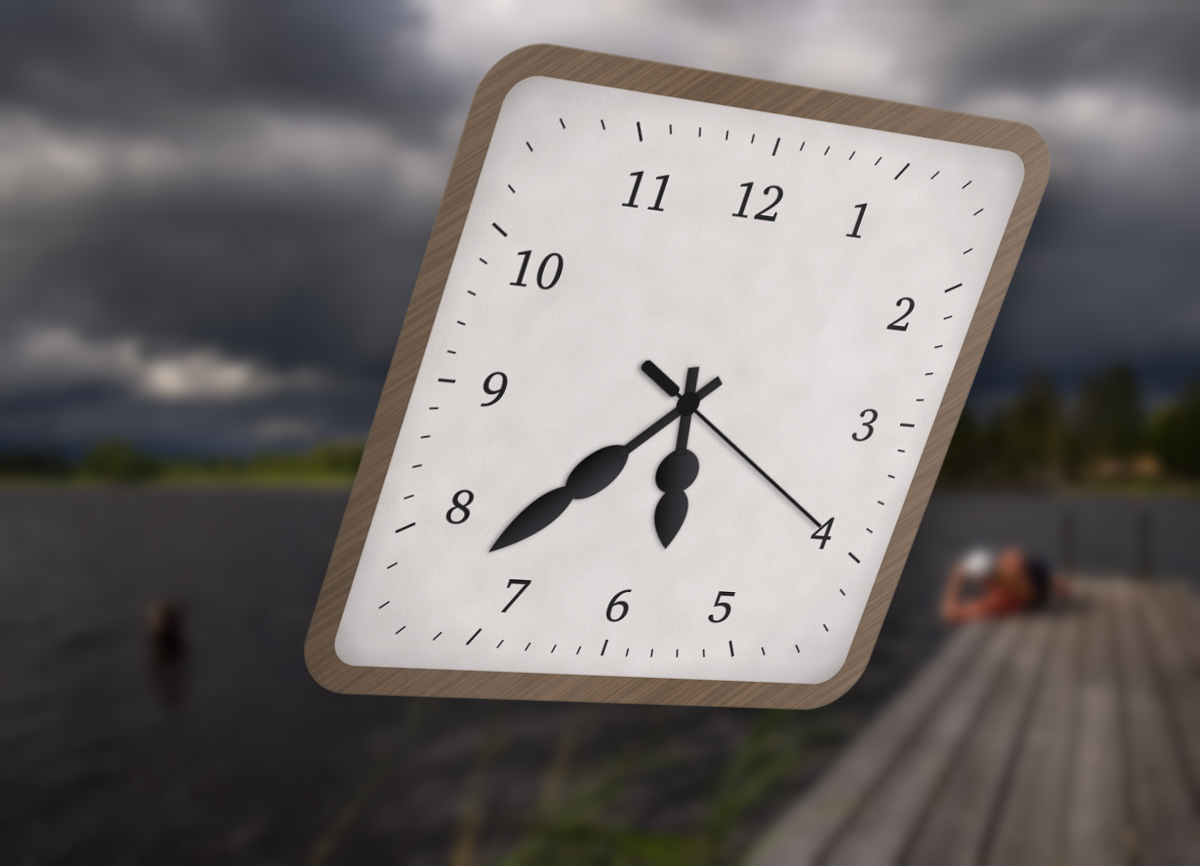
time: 5:37:20
